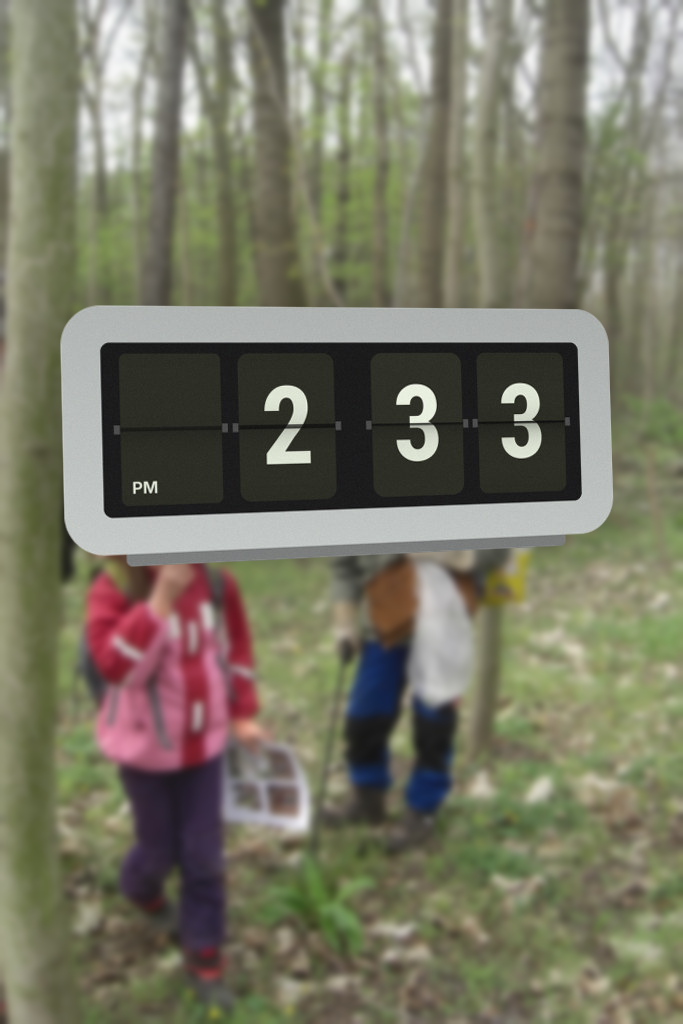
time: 2:33
